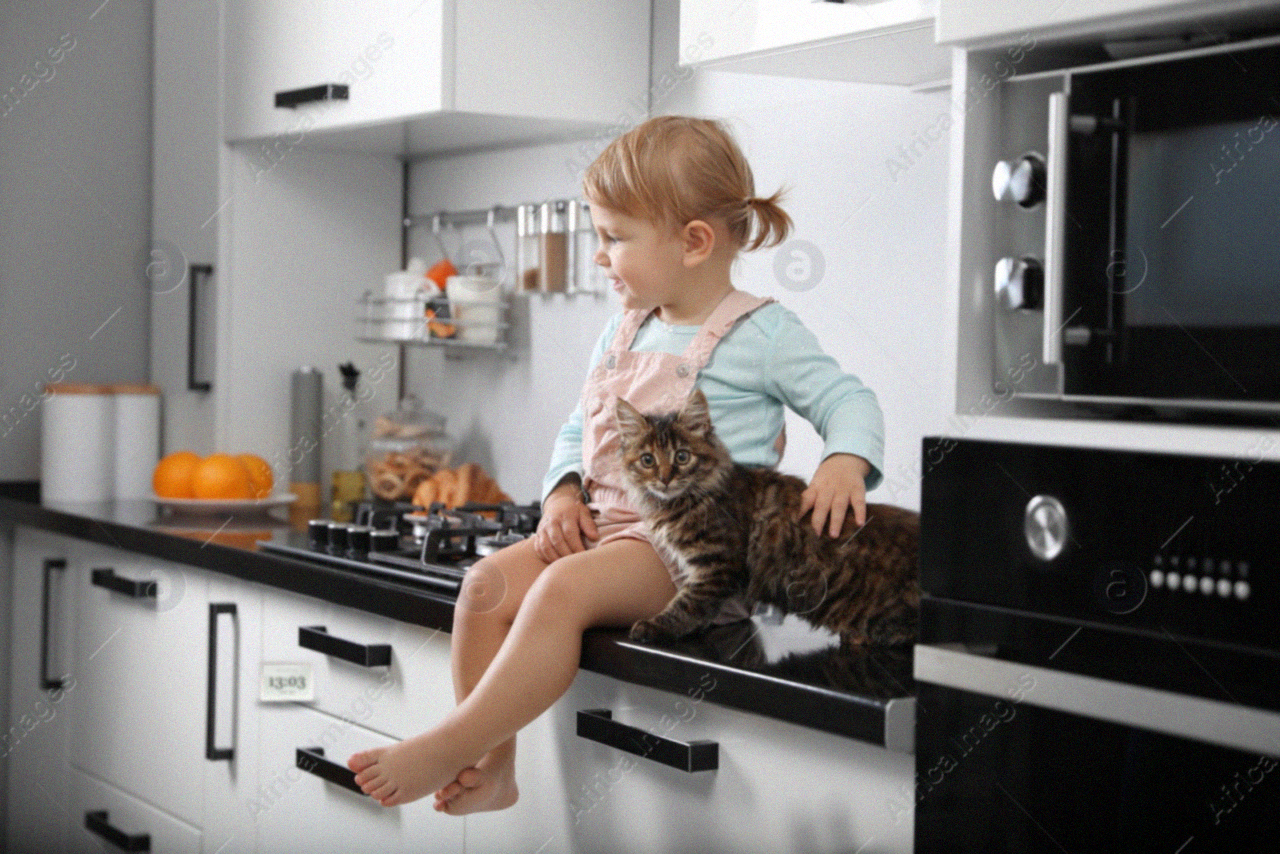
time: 13:03
